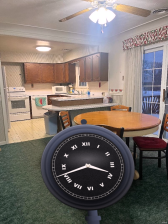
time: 3:42
